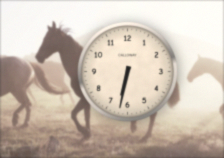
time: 6:32
